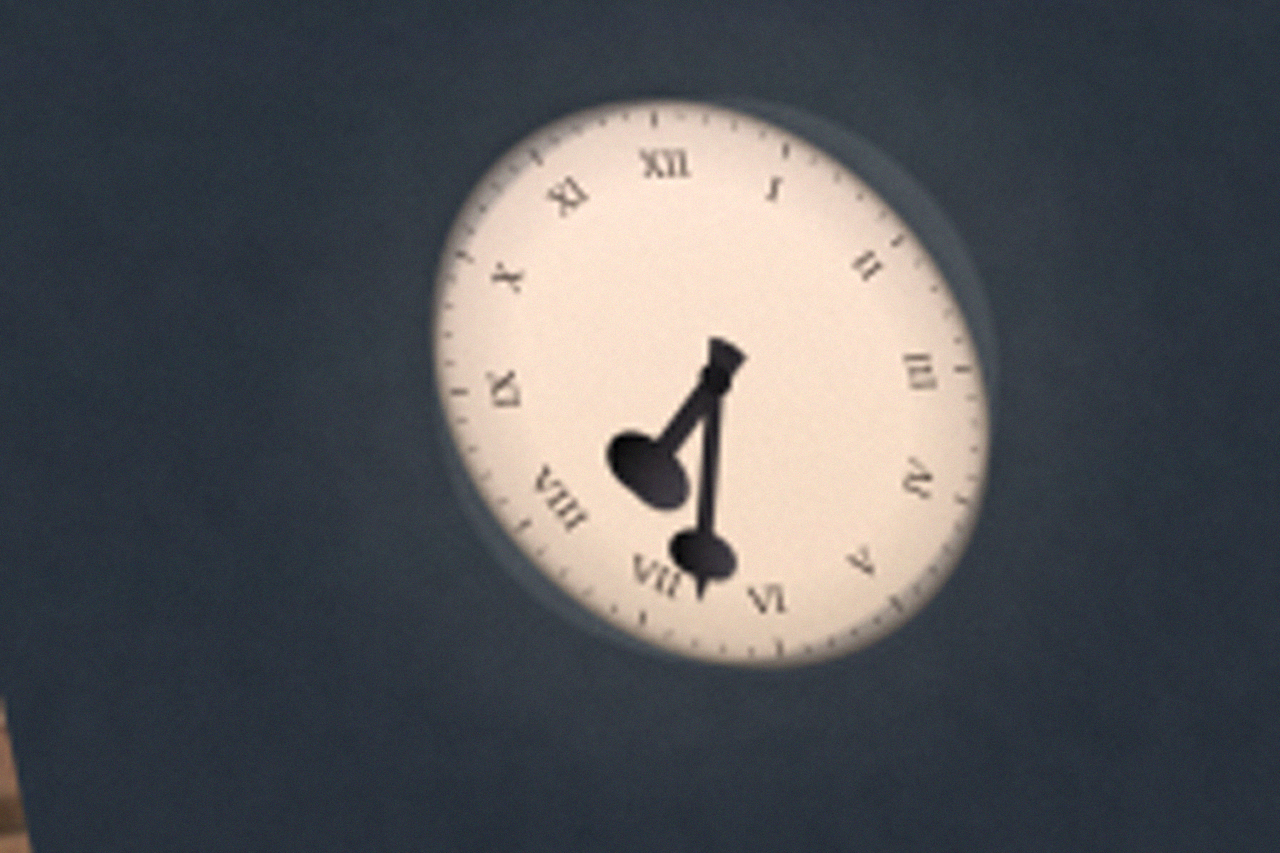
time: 7:33
